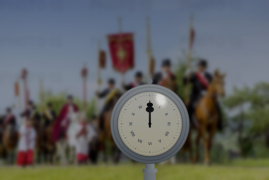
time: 12:00
